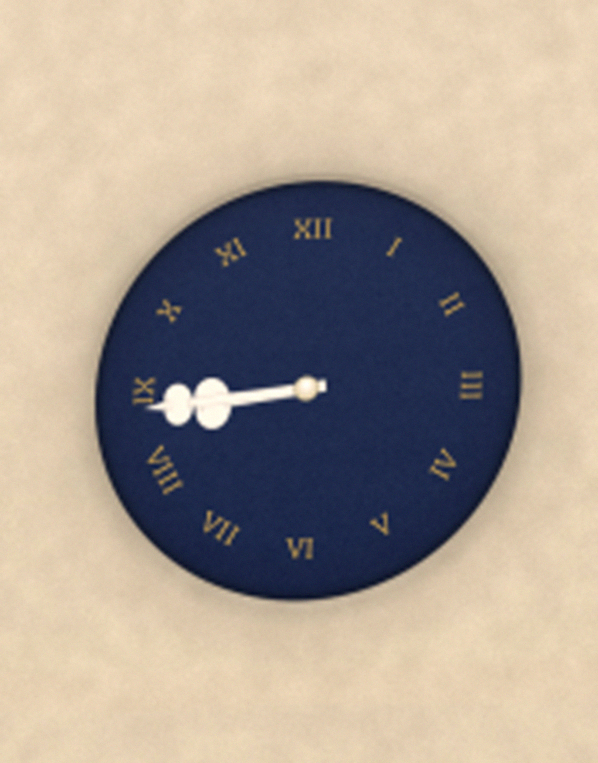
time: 8:44
